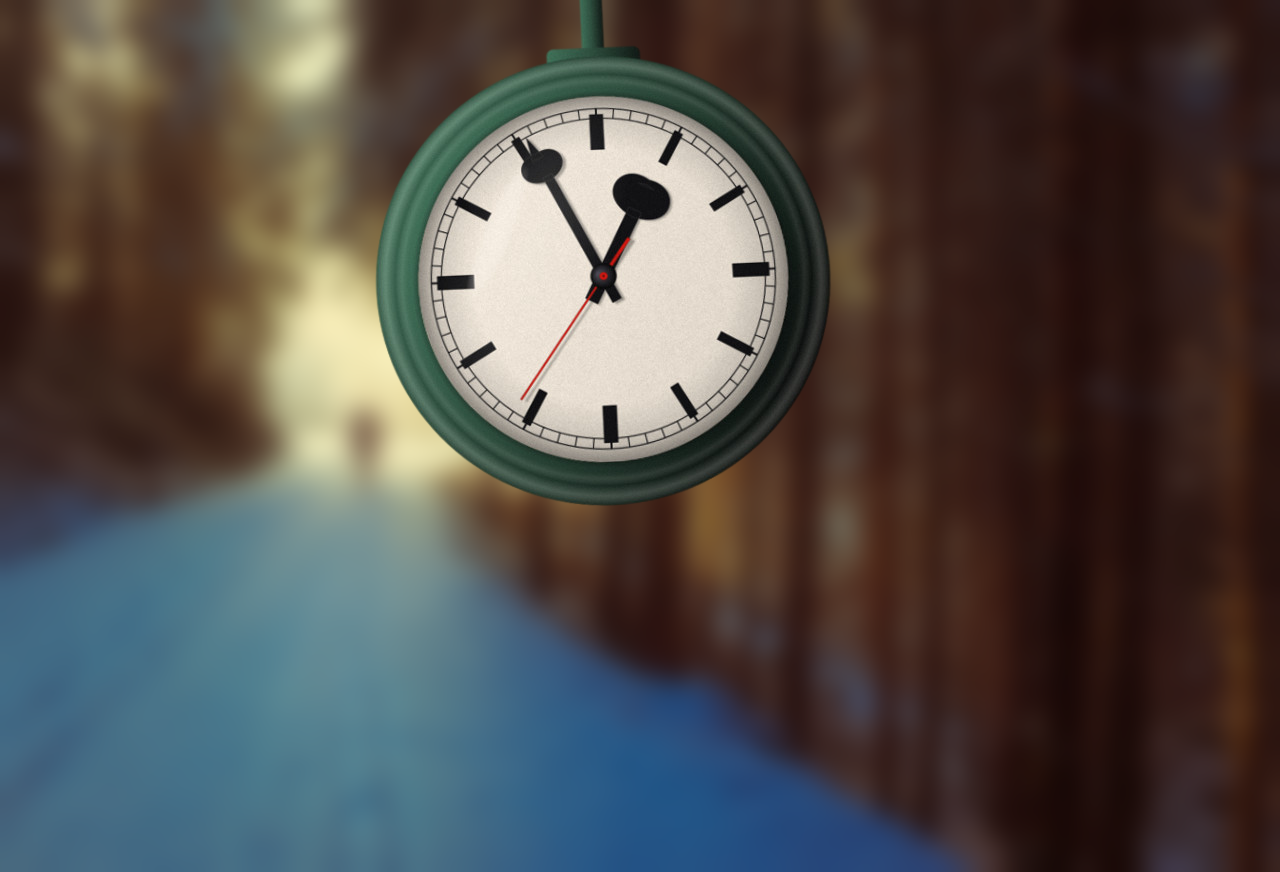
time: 12:55:36
